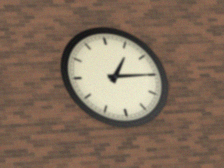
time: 1:15
